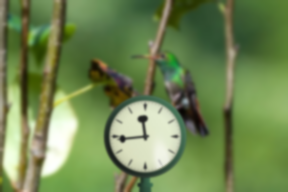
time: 11:44
